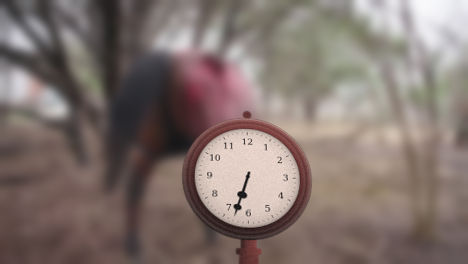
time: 6:33
